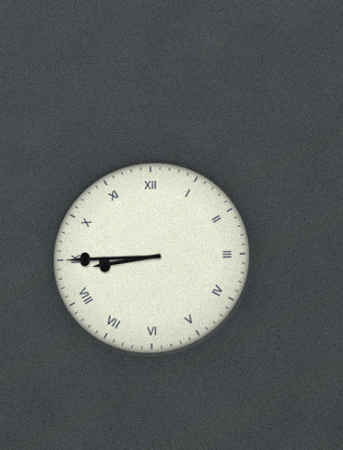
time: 8:45
